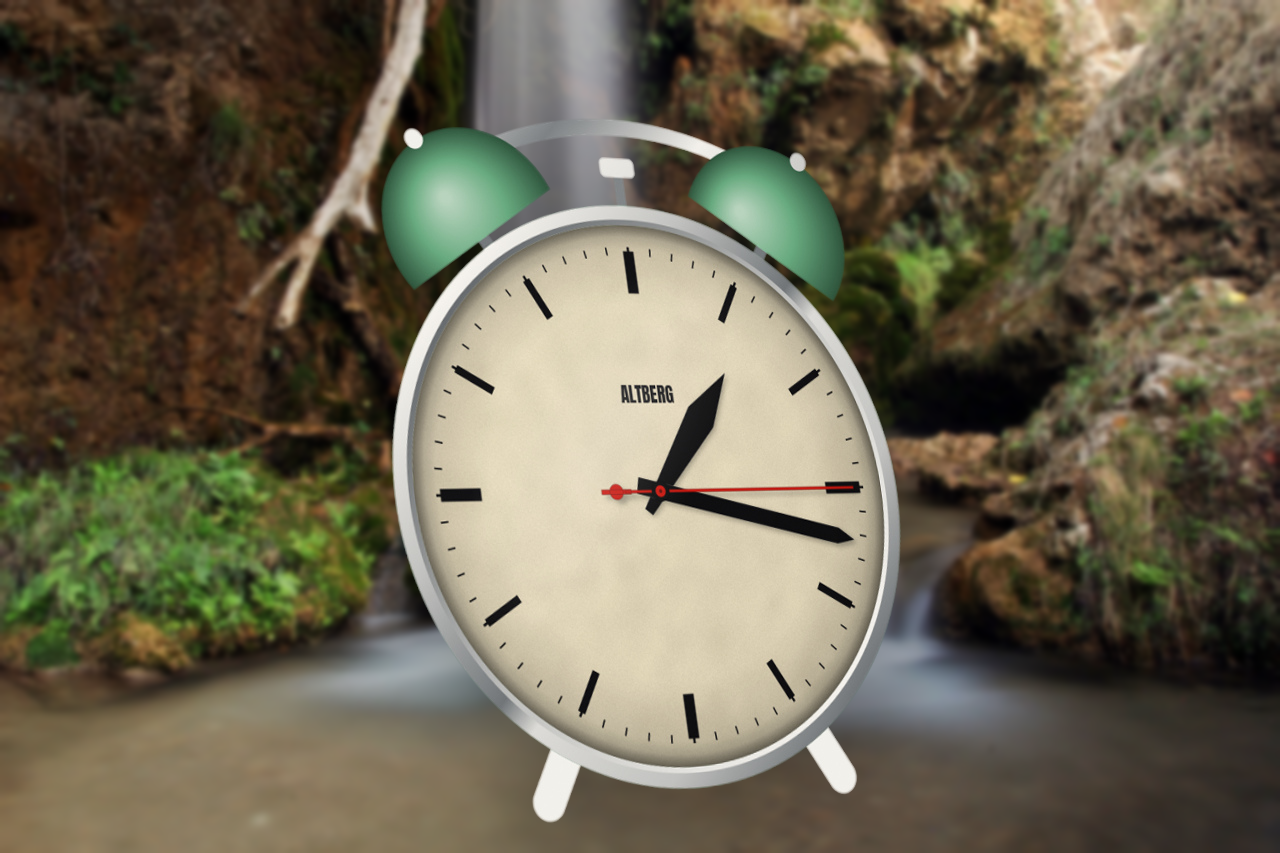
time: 1:17:15
